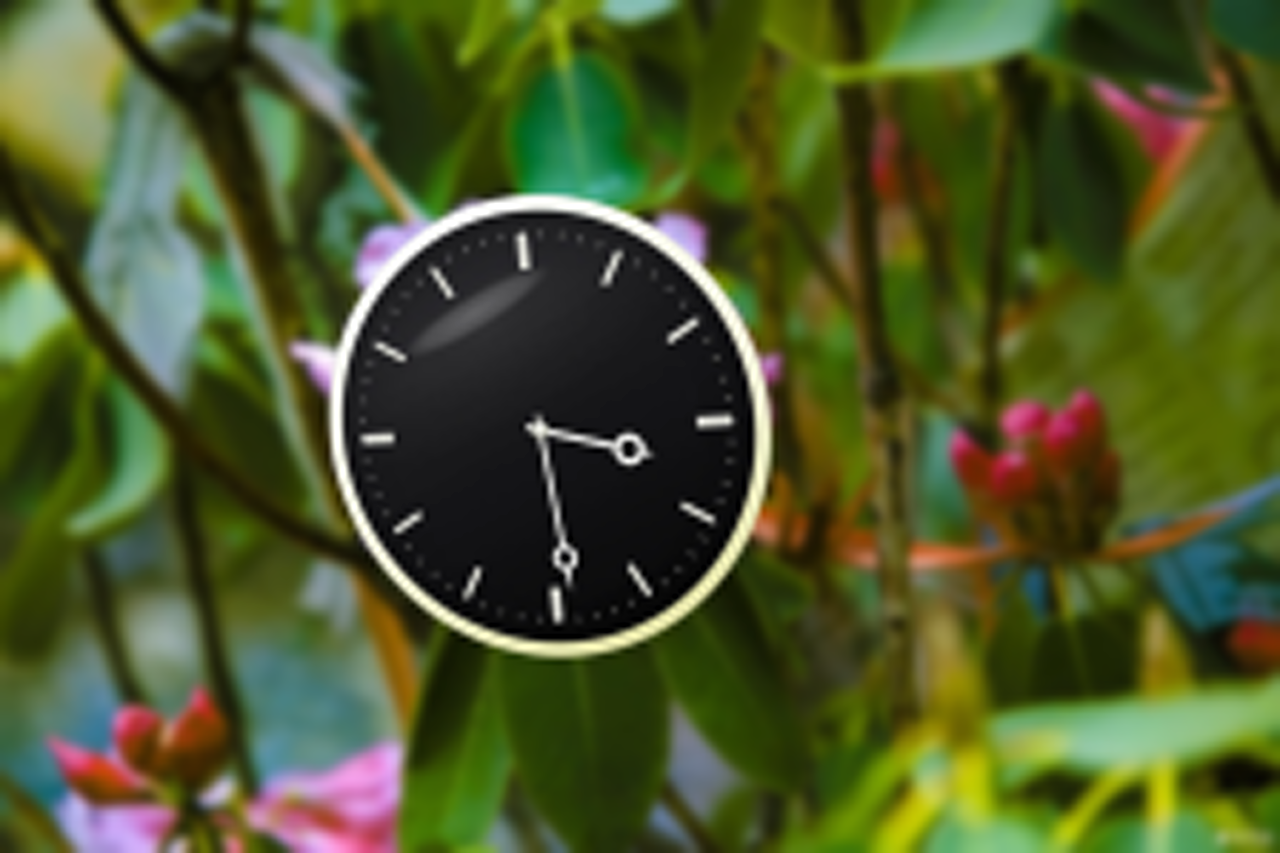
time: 3:29
